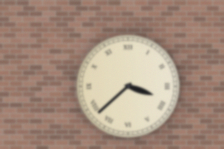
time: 3:38
